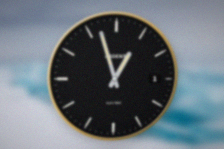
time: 12:57
